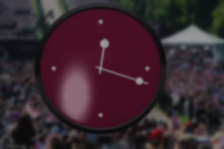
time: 12:18
